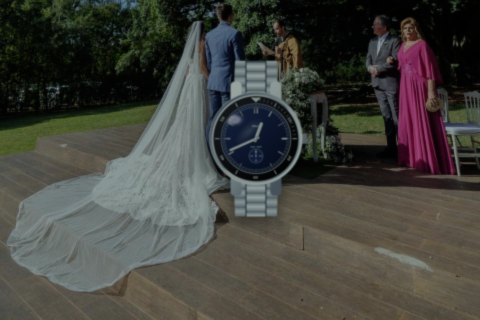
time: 12:41
